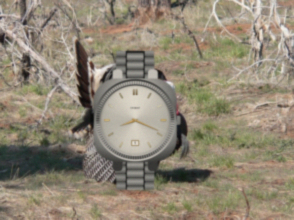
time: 8:19
